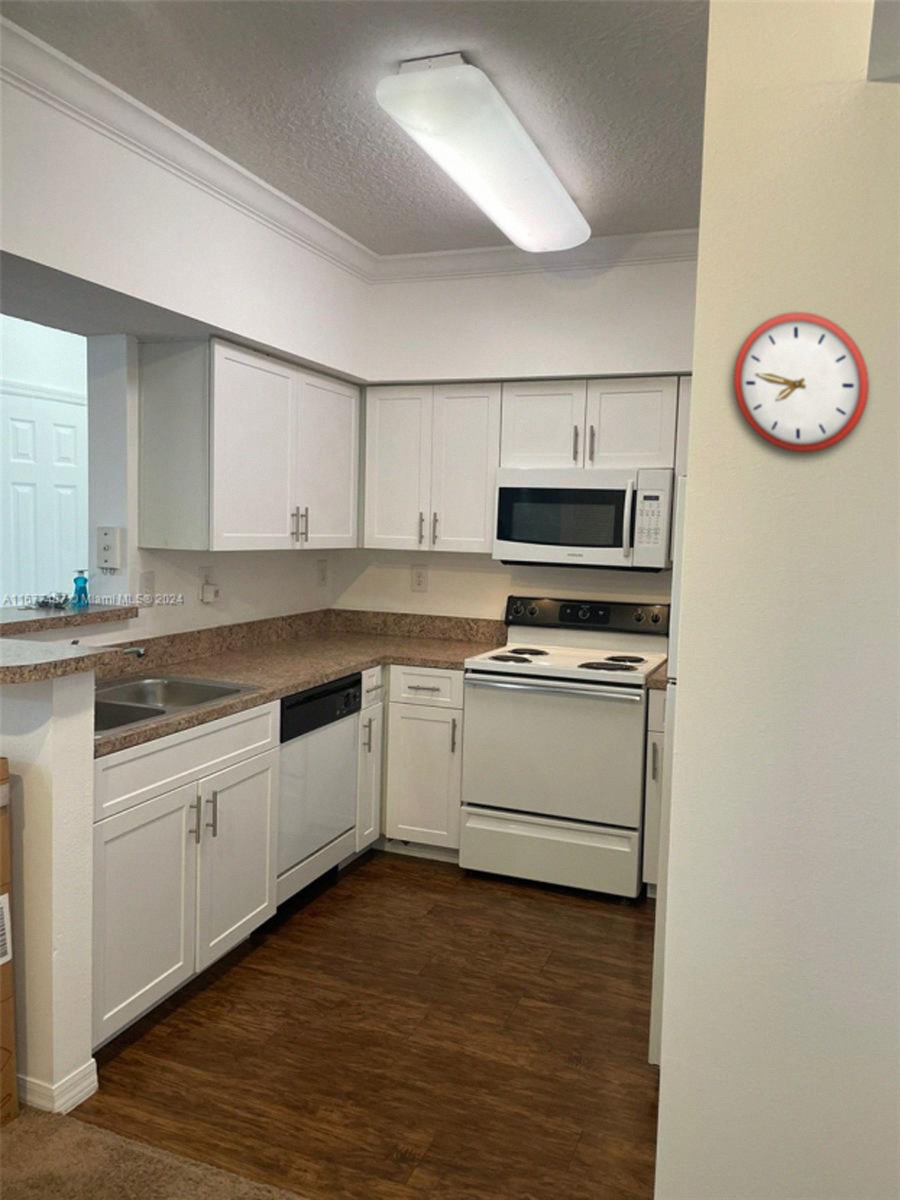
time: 7:47
